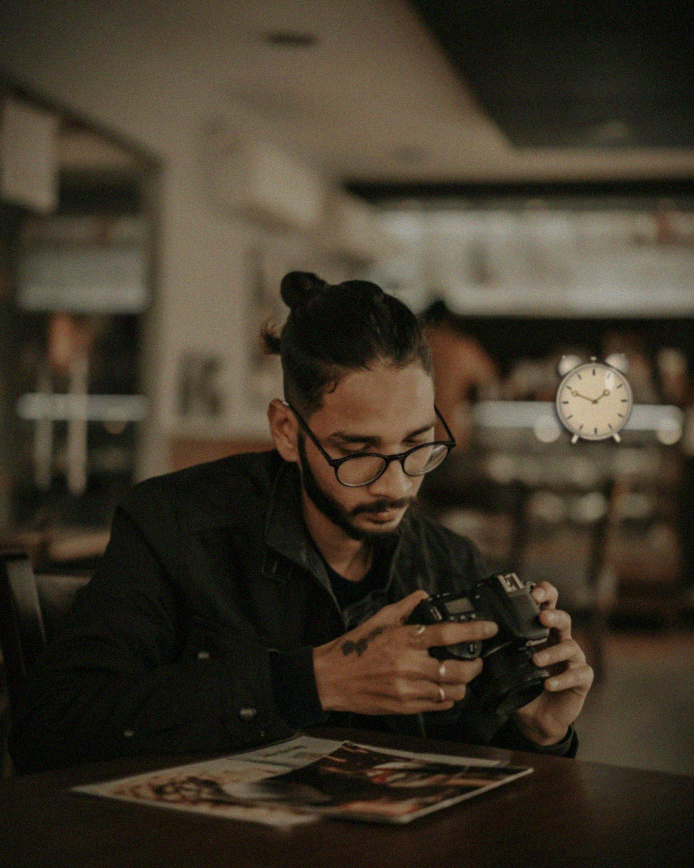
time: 1:49
